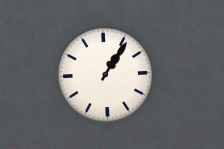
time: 1:06
